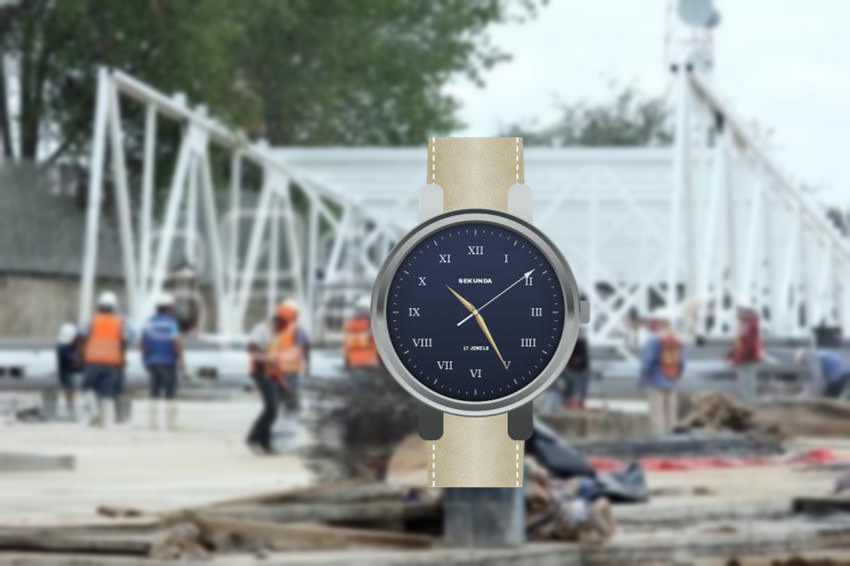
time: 10:25:09
